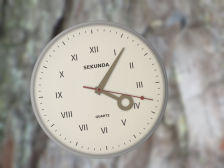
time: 4:06:18
